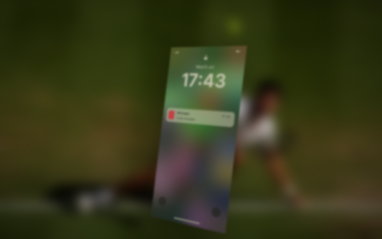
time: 17:43
